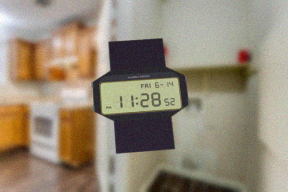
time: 11:28:52
